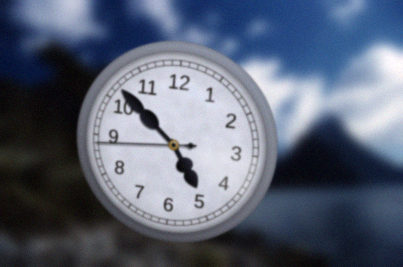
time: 4:51:44
